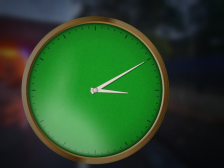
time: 3:10
